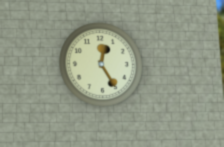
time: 12:25
